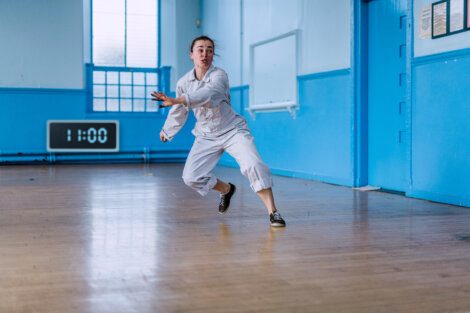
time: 11:00
